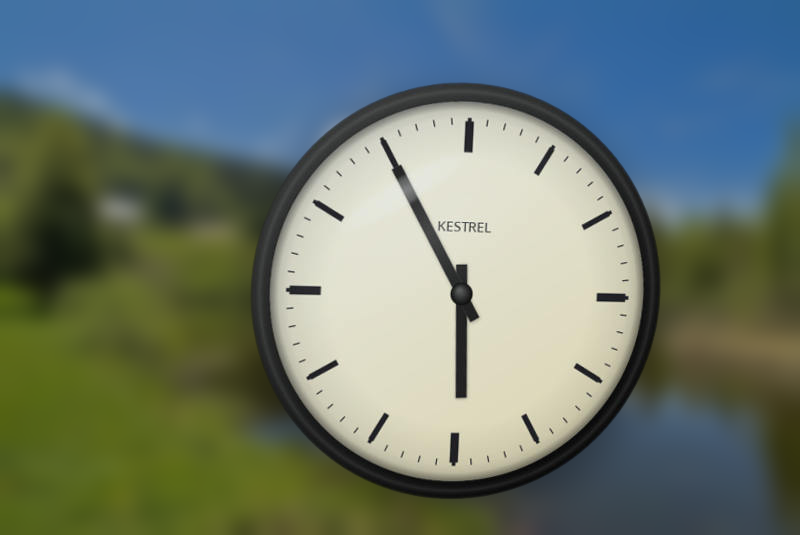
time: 5:55
